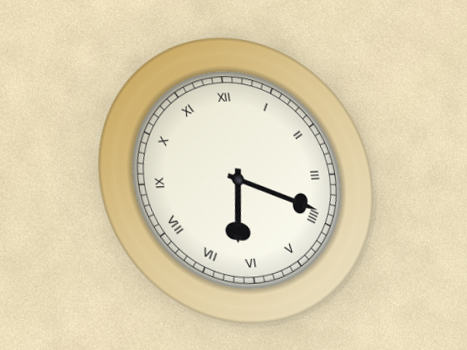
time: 6:19
